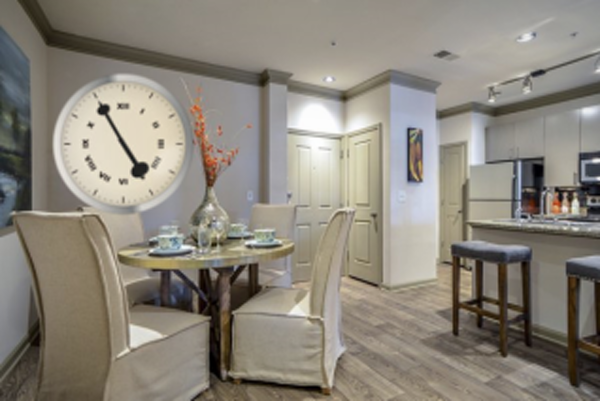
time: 4:55
